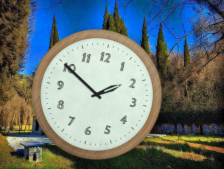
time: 1:50
